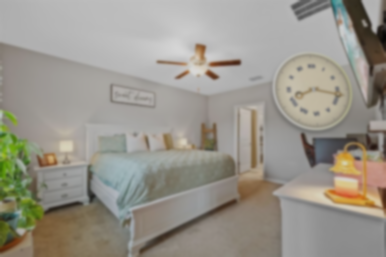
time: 8:17
